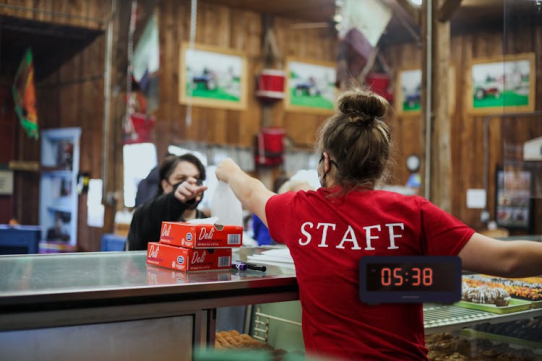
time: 5:38
